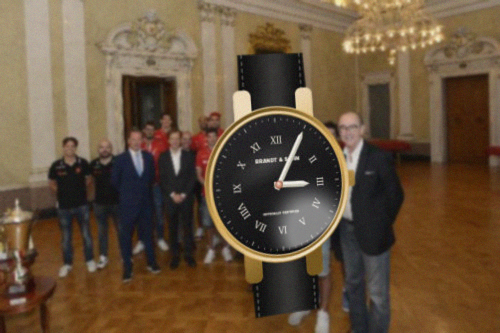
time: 3:05
